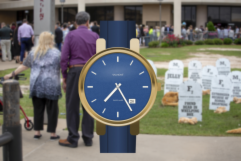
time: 7:25
